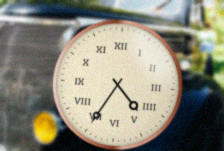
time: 4:35
